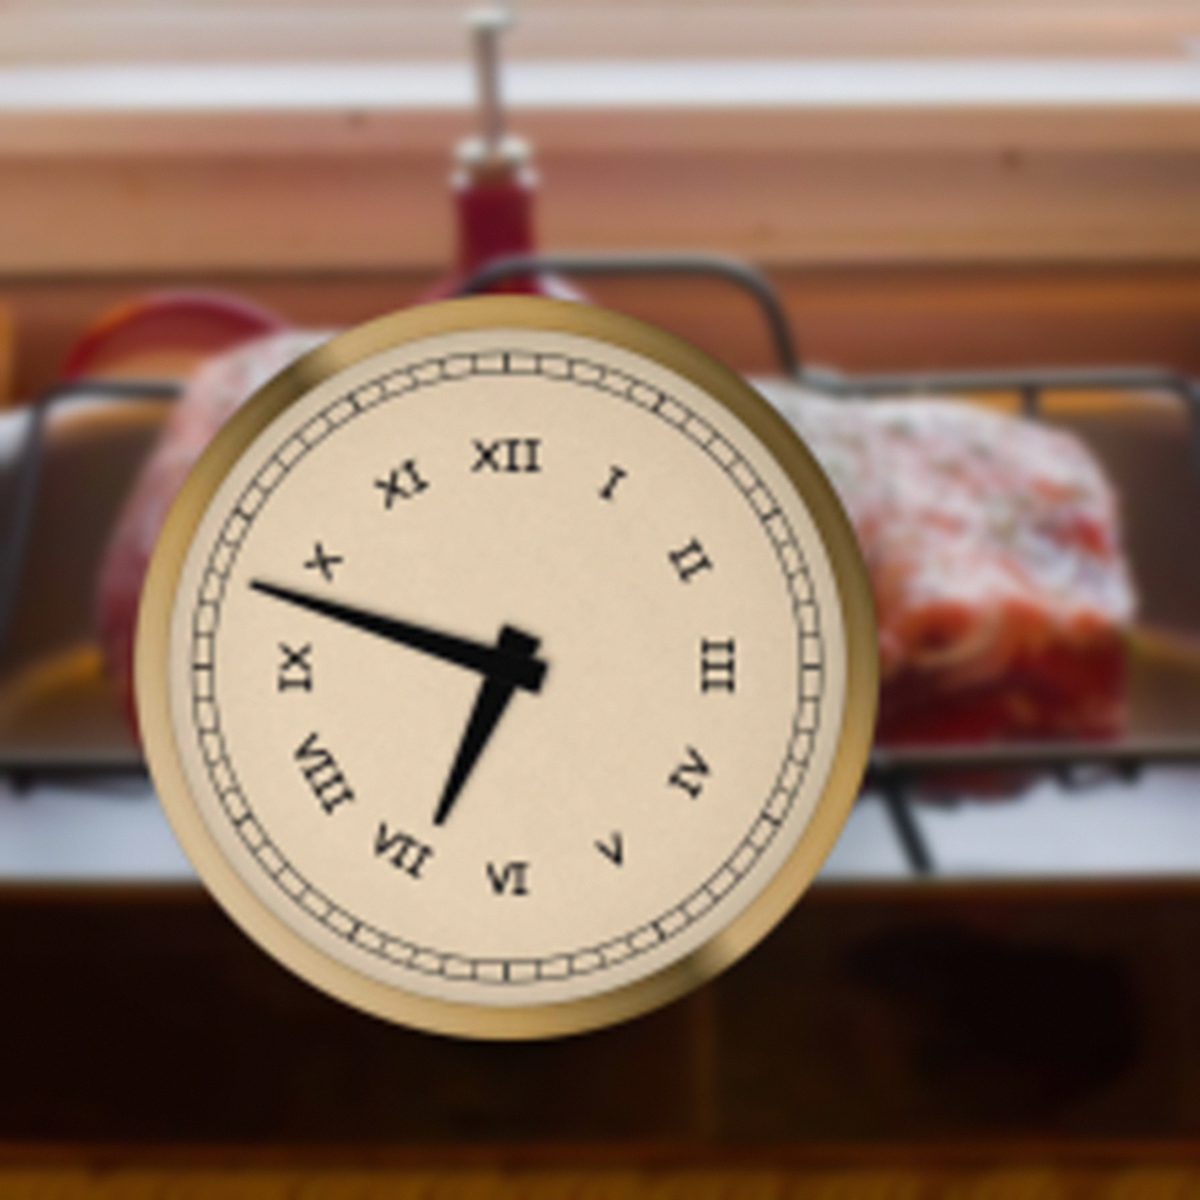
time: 6:48
